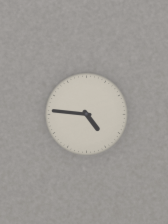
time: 4:46
